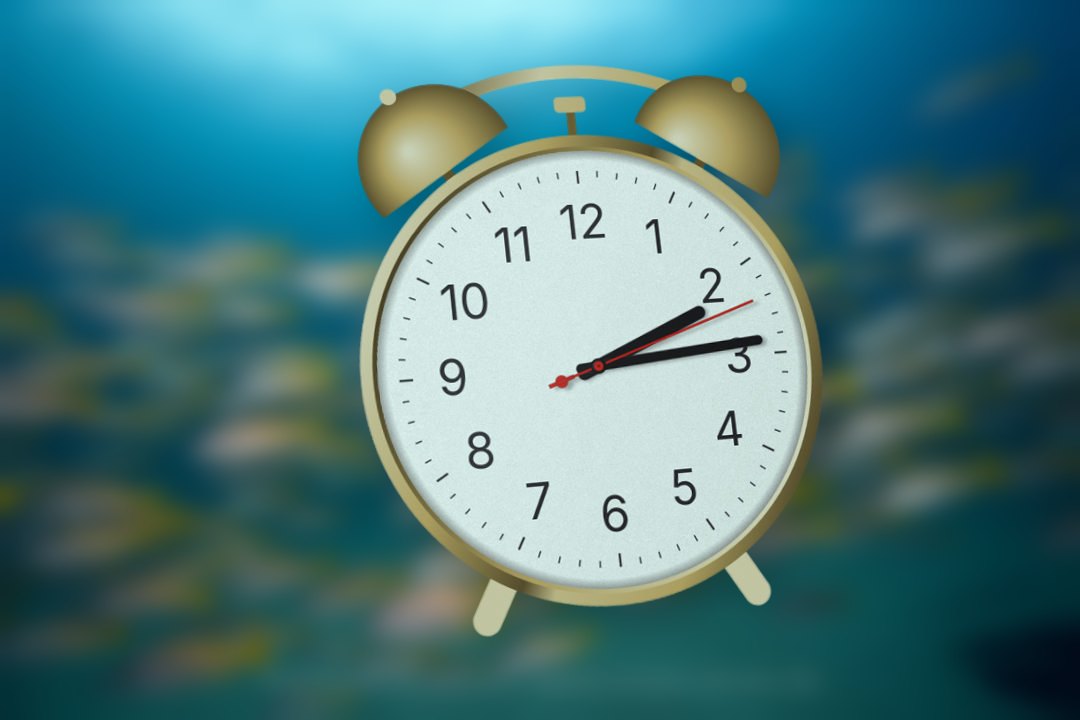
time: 2:14:12
